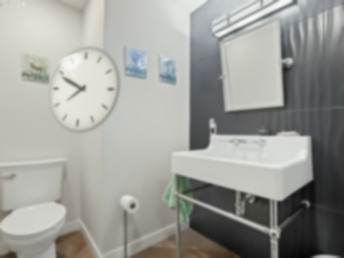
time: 7:49
